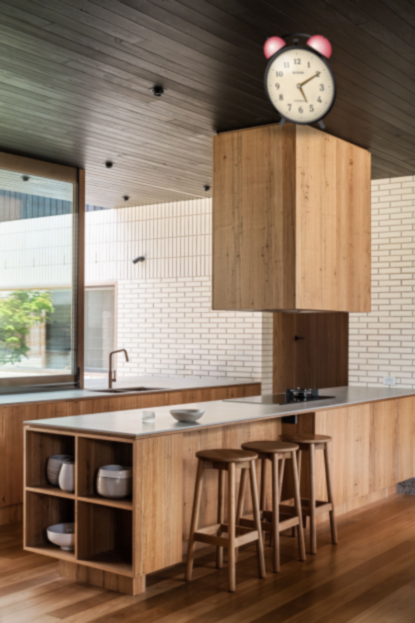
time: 5:10
